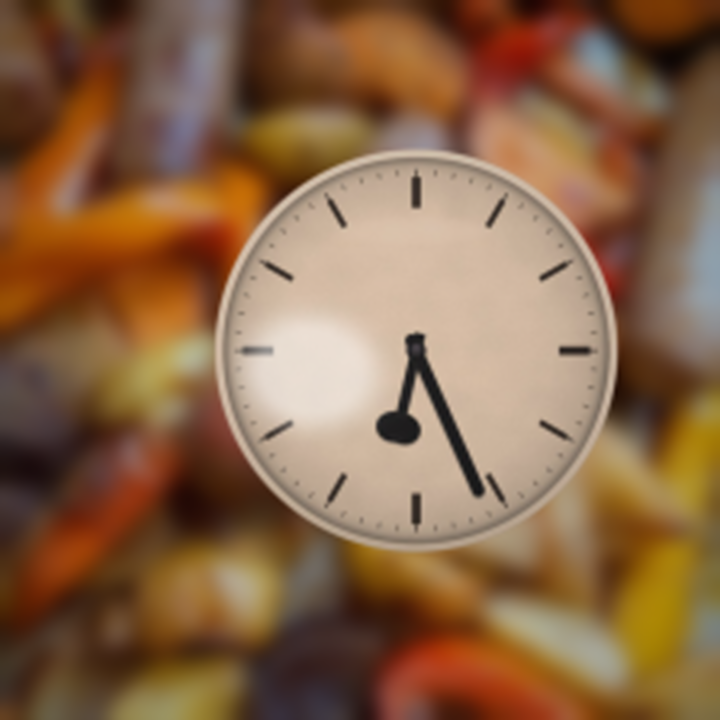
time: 6:26
